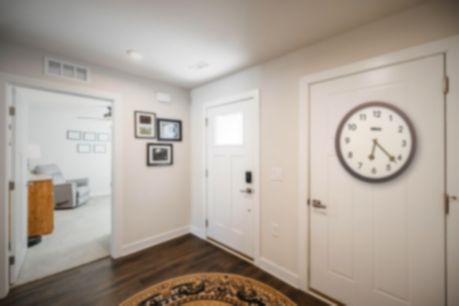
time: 6:22
